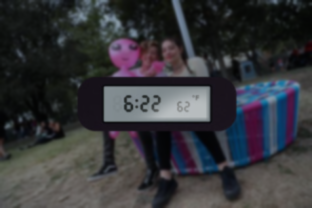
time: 6:22
